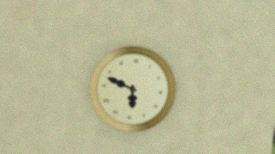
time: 5:48
